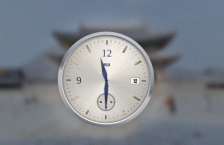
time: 11:30
